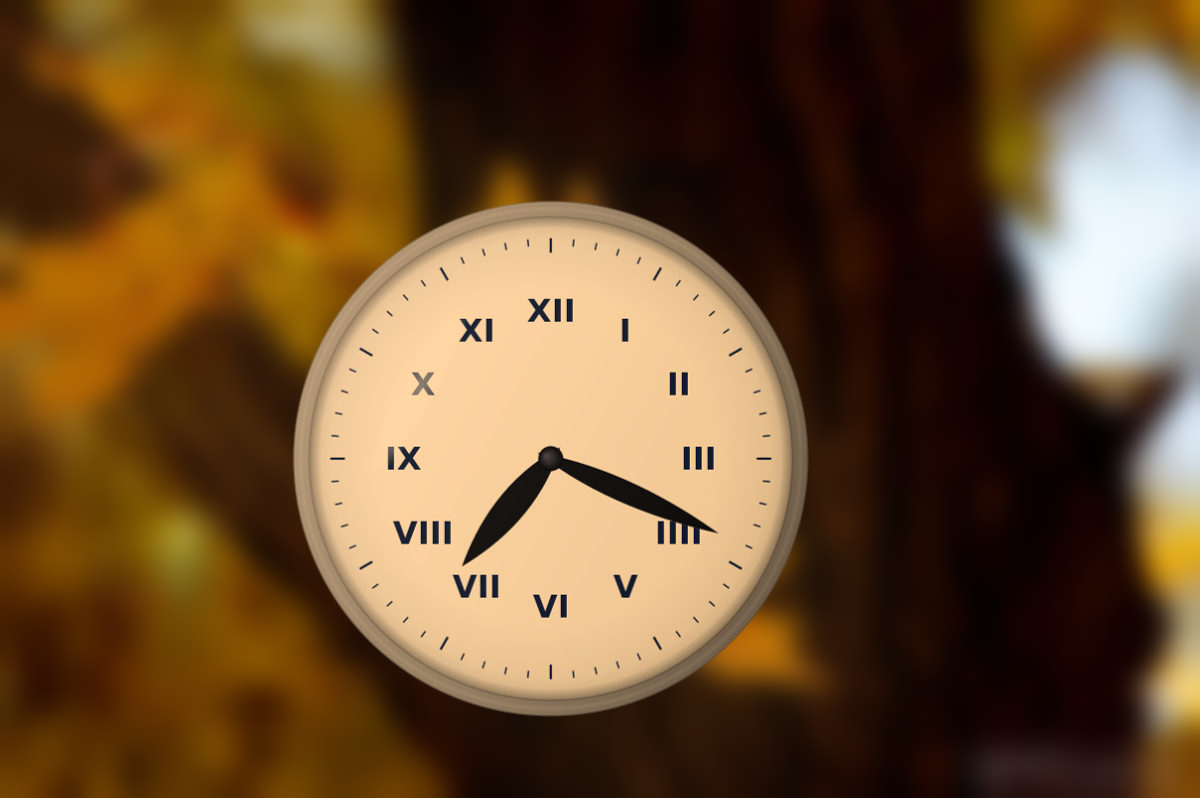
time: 7:19
